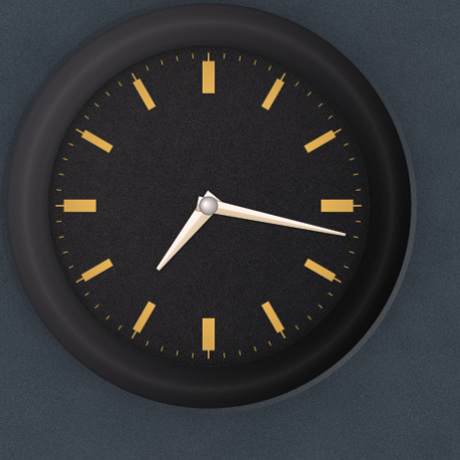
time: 7:17
